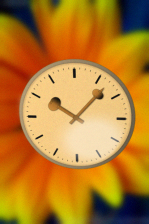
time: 10:07
